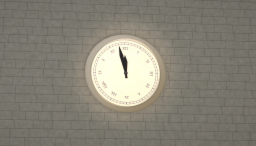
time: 11:58
